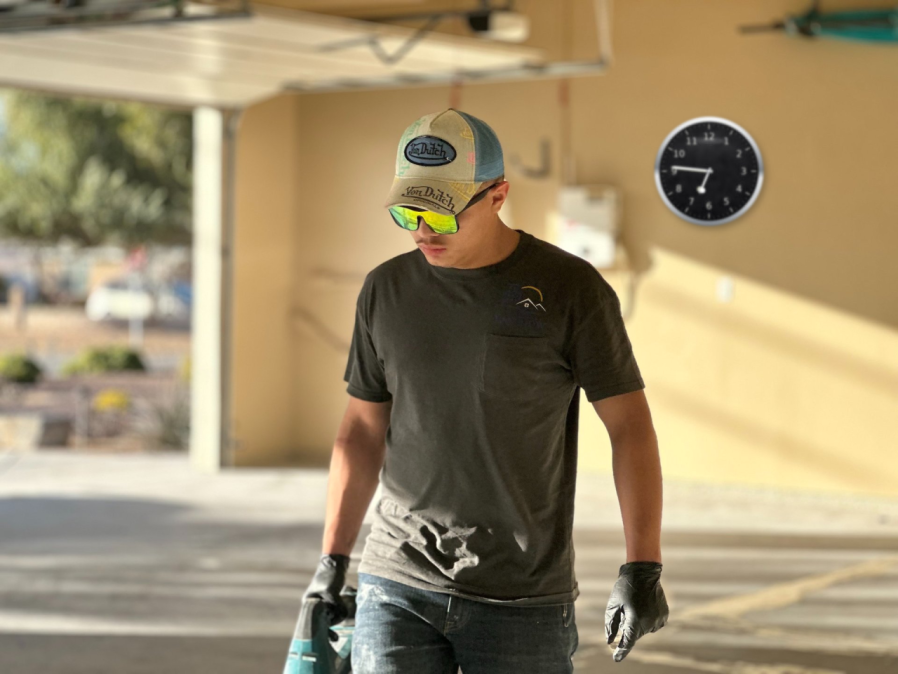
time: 6:46
